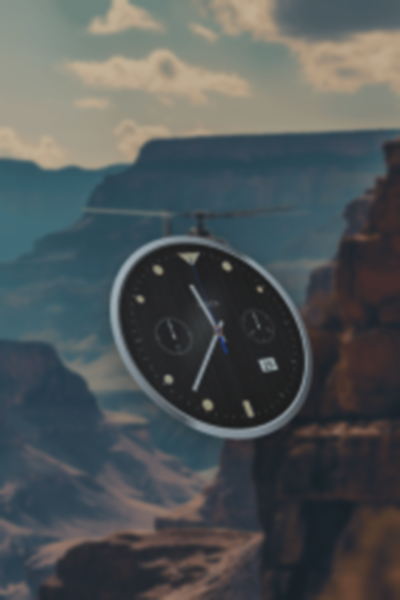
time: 11:37
